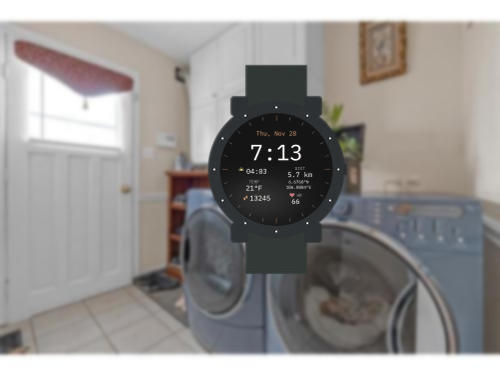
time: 7:13
